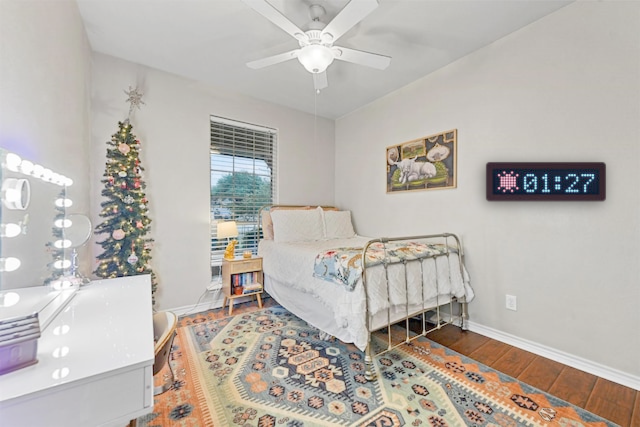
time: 1:27
